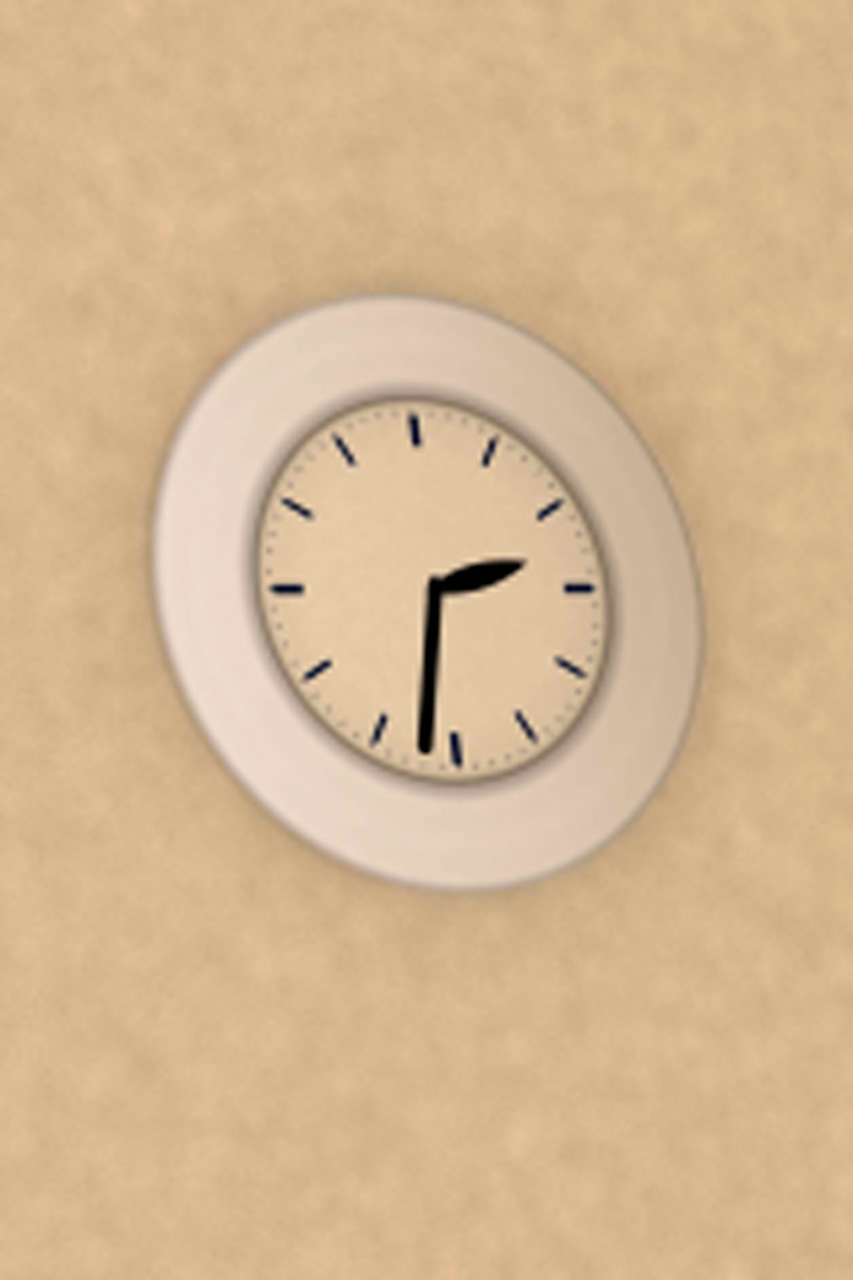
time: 2:32
